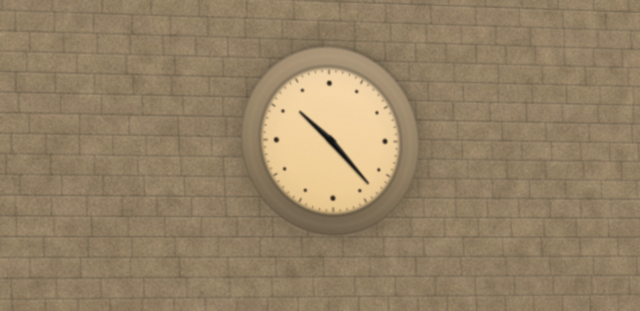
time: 10:23
